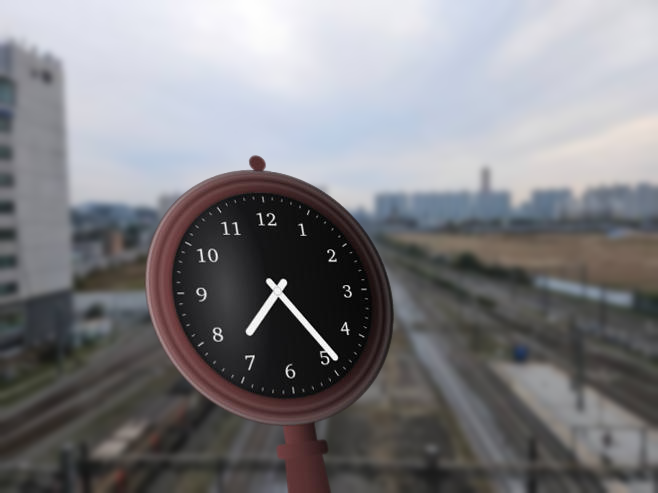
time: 7:24
